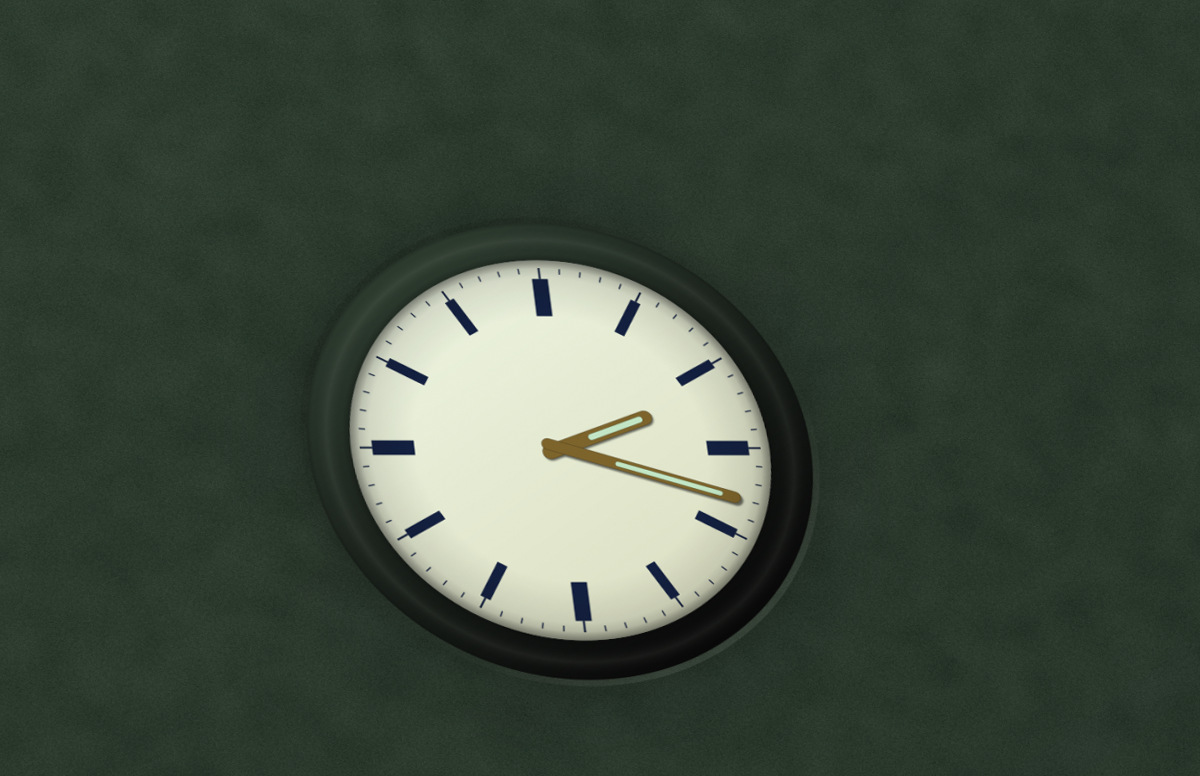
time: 2:18
